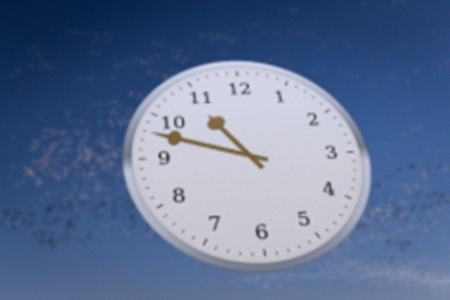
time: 10:48
